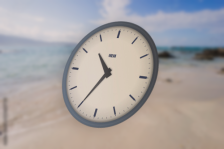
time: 10:35
